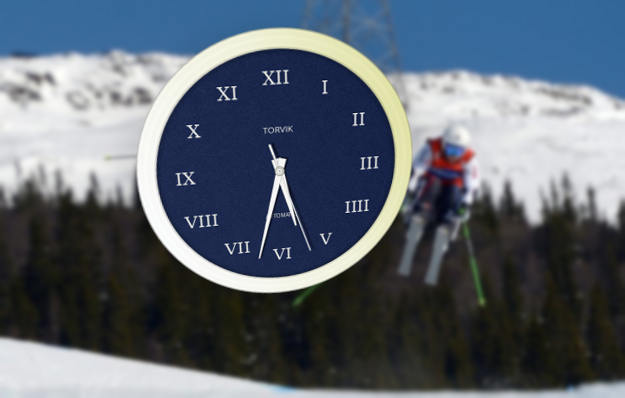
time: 5:32:27
